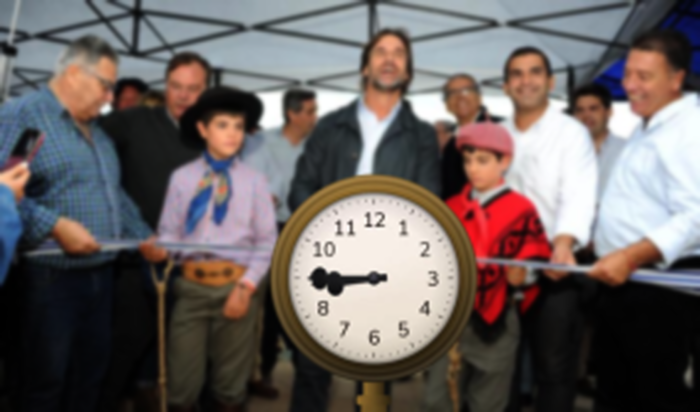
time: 8:45
